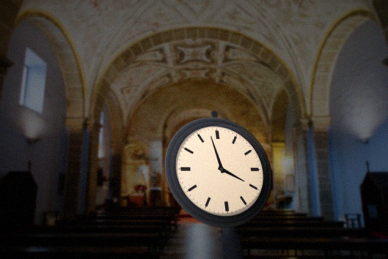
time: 3:58
